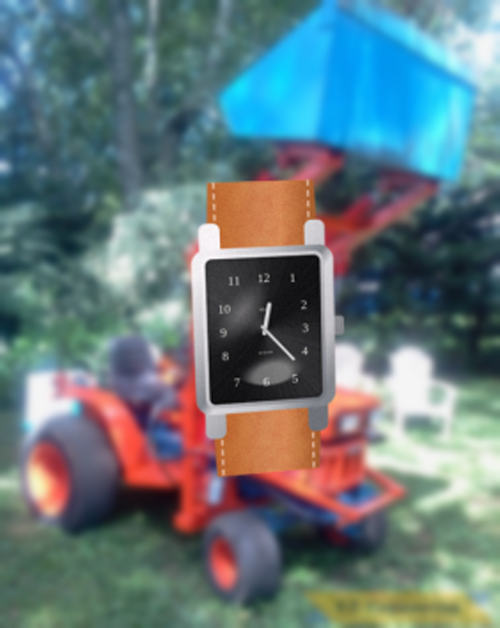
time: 12:23
